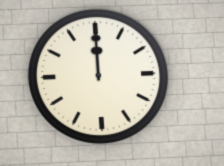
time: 12:00
